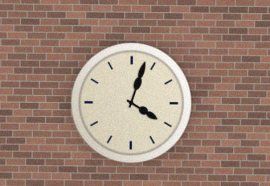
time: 4:03
